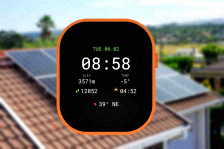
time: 8:58
